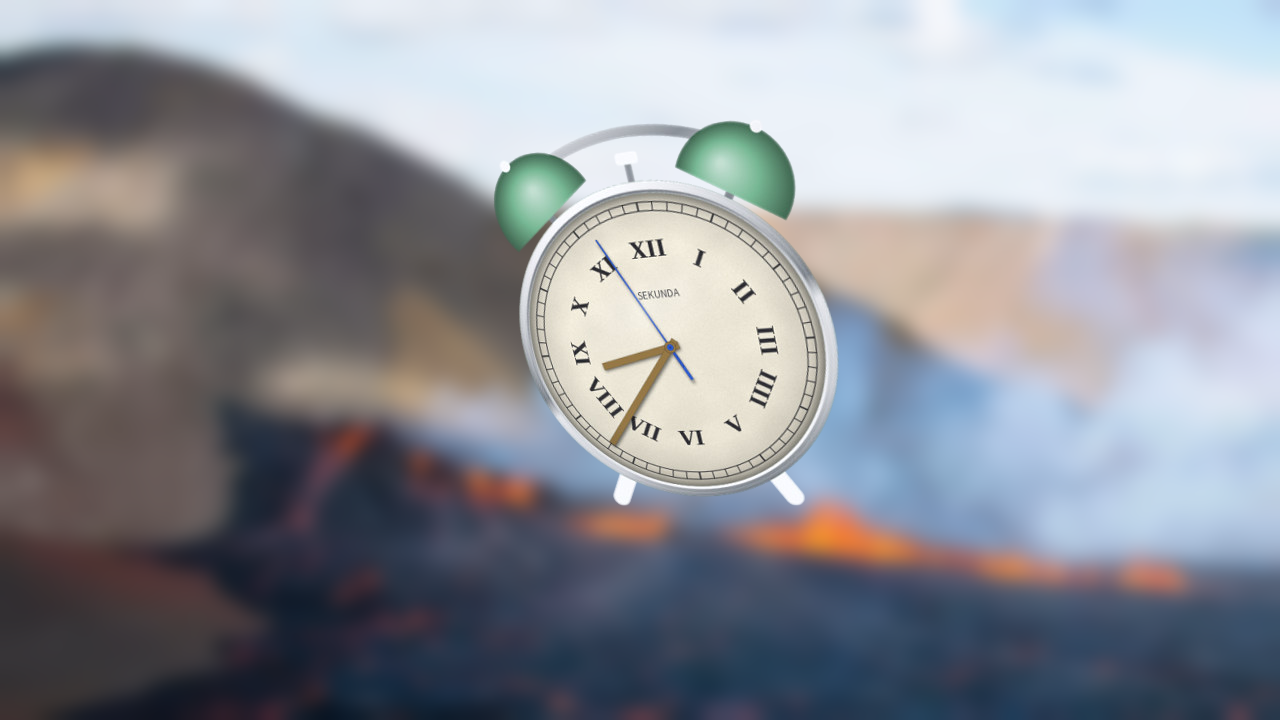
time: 8:36:56
